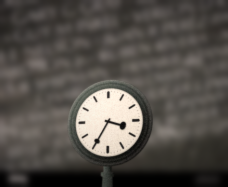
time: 3:35
